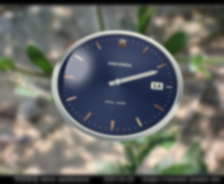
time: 2:11
